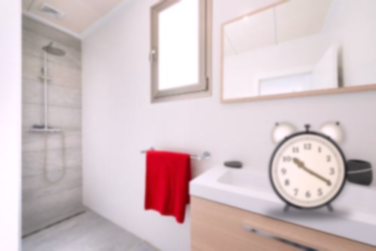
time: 10:20
